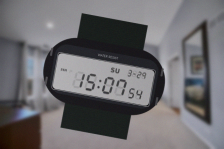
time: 15:07:54
